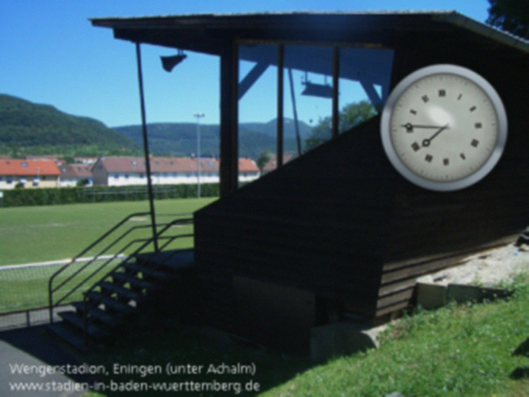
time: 7:46
